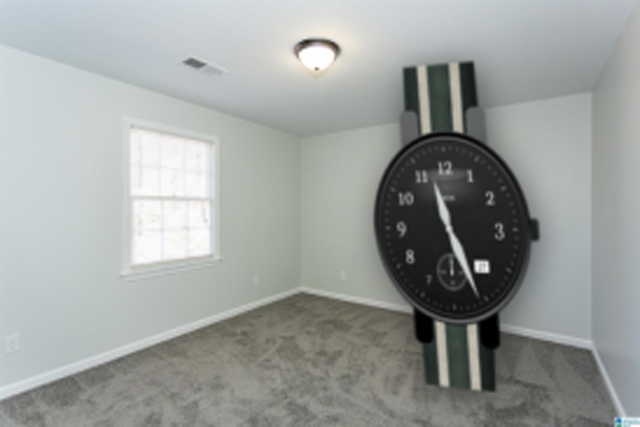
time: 11:26
